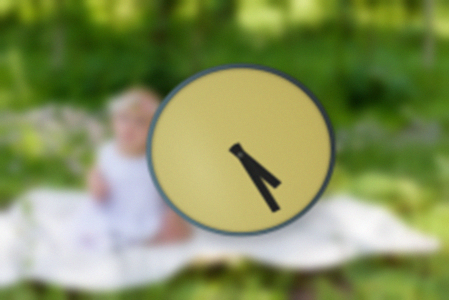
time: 4:25
